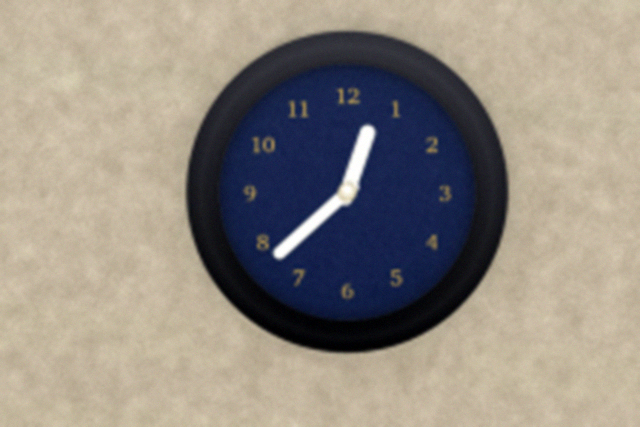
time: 12:38
